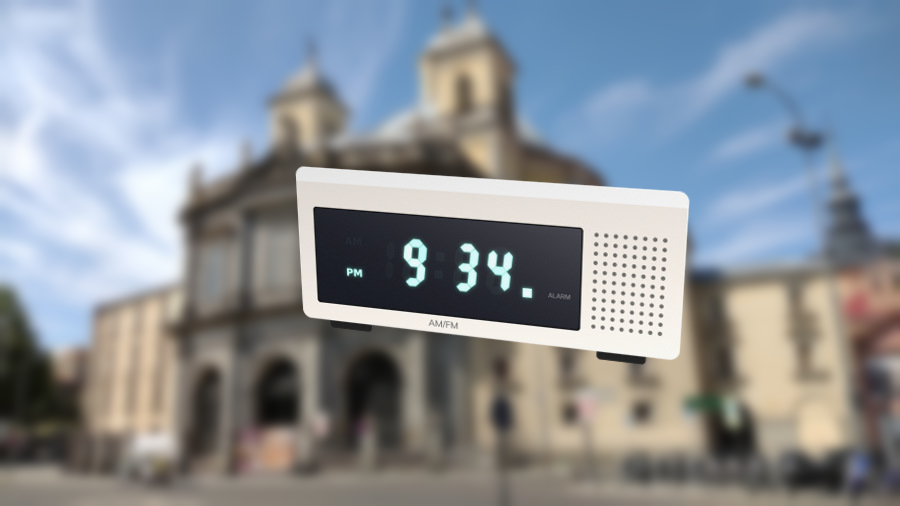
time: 9:34
